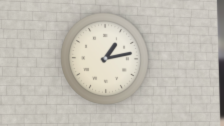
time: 1:13
